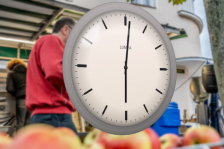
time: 6:01
